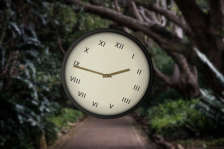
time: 1:44
